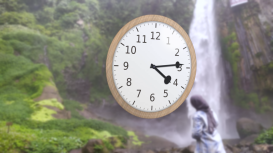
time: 4:14
